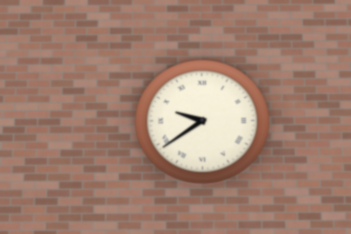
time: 9:39
